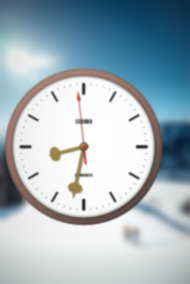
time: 8:31:59
